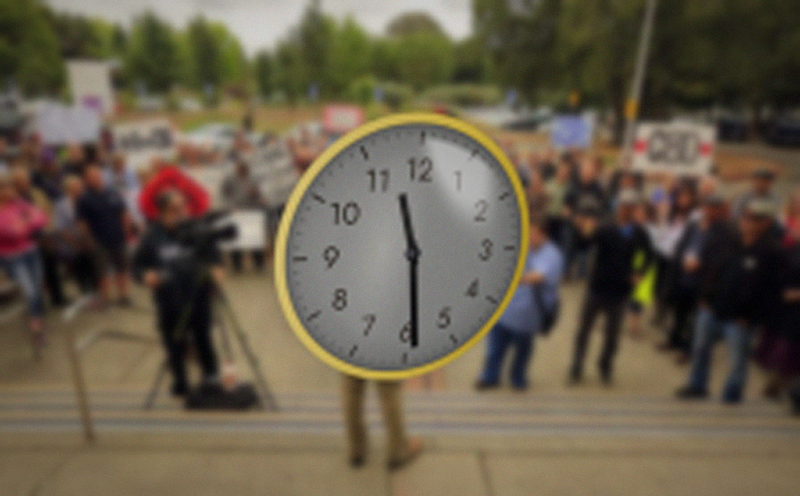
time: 11:29
